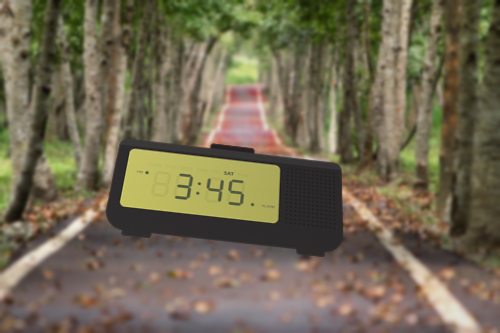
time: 3:45
